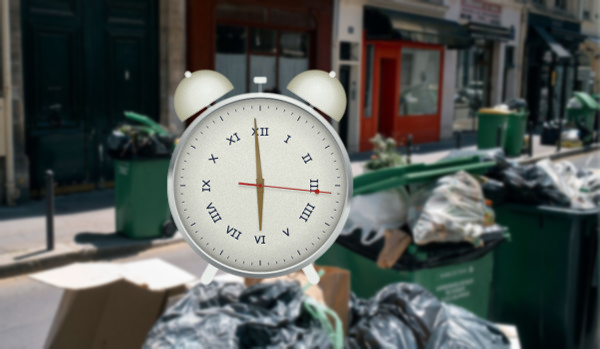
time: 5:59:16
